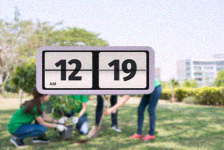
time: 12:19
